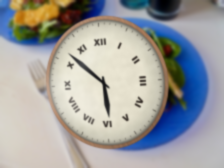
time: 5:52
